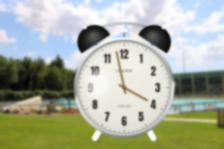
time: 3:58
